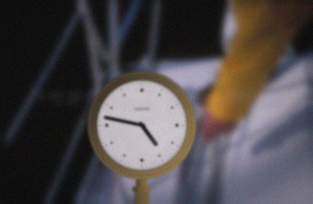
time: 4:47
